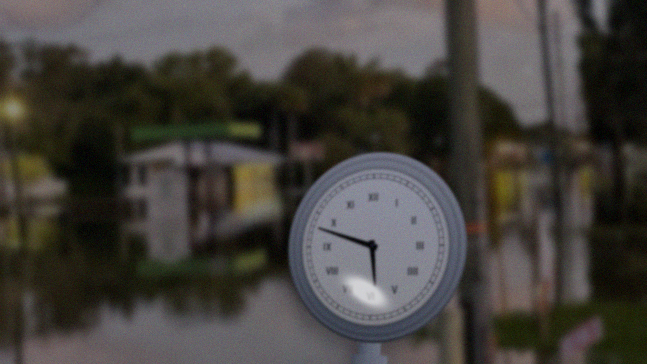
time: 5:48
